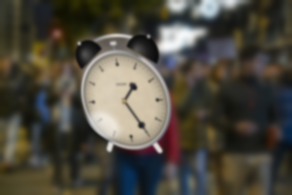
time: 1:25
